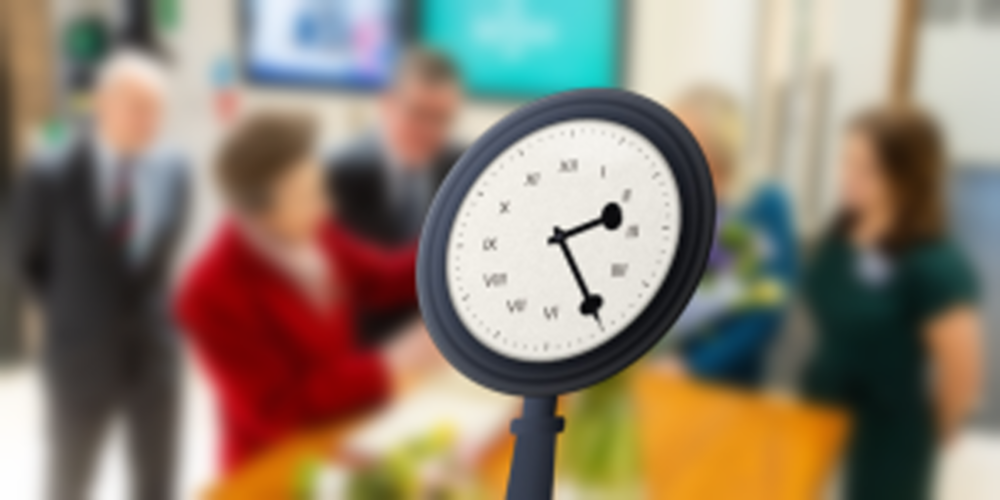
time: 2:25
